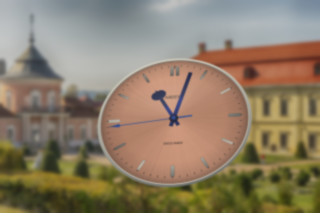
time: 11:02:44
